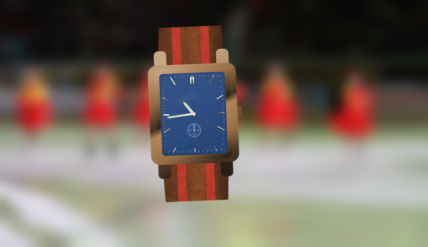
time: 10:44
